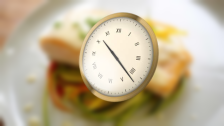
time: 10:22
